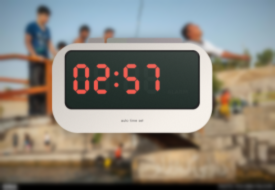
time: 2:57
